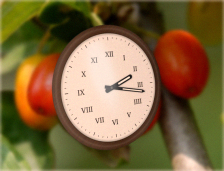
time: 2:17
